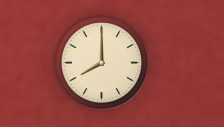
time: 8:00
